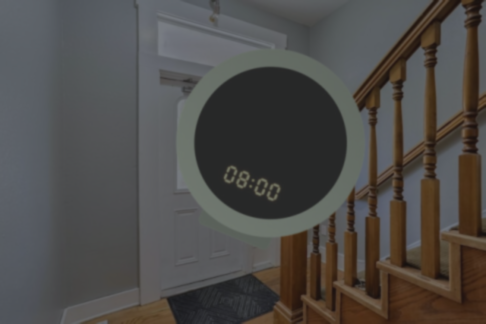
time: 8:00
